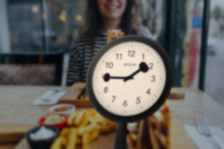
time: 1:45
